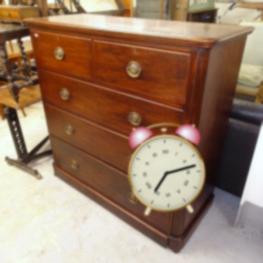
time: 7:13
